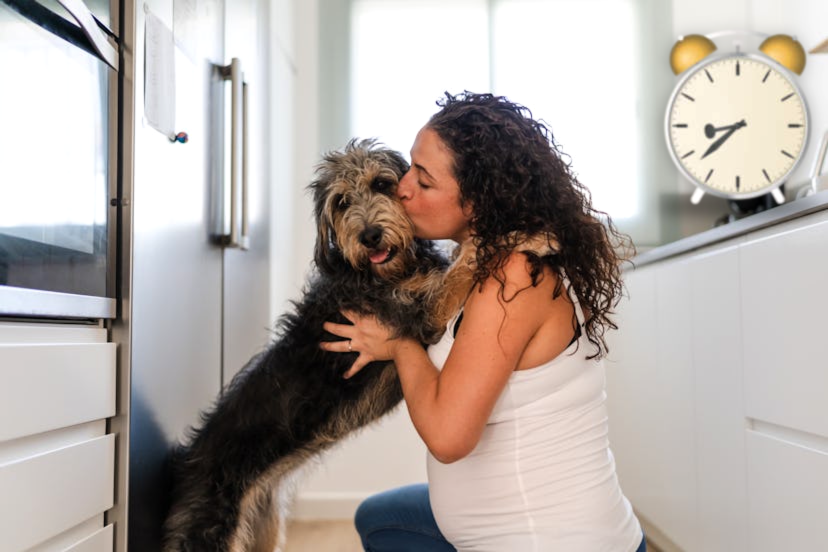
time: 8:38
